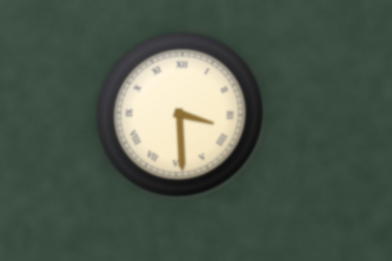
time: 3:29
